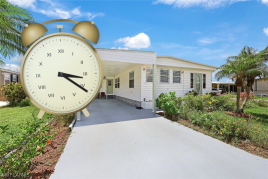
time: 3:21
